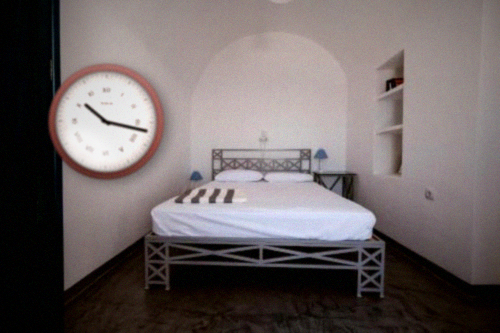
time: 10:17
